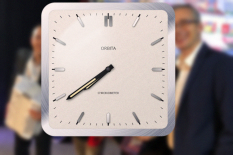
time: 7:39
